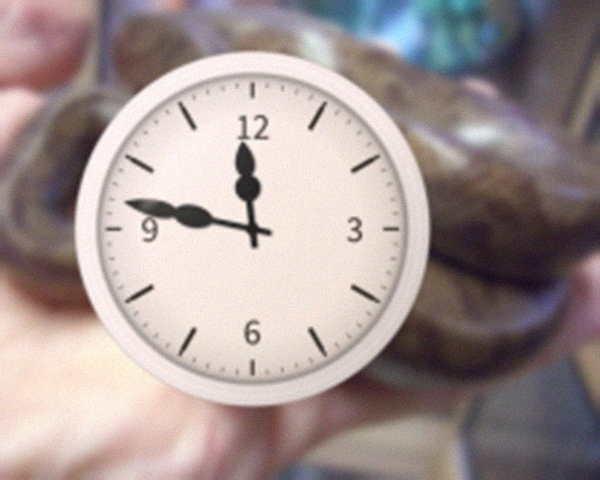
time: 11:47
